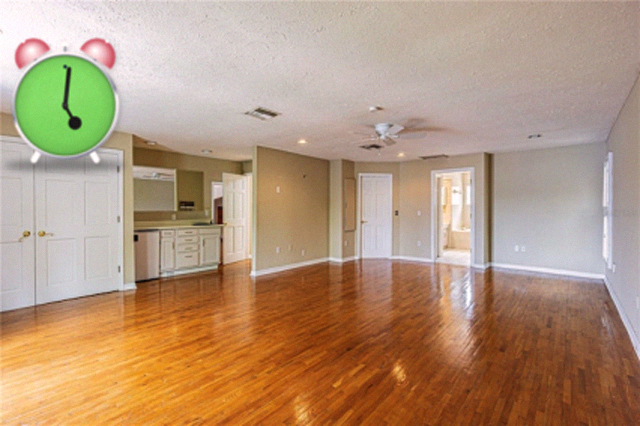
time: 5:01
